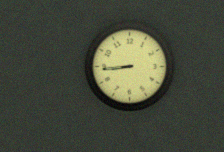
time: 8:44
